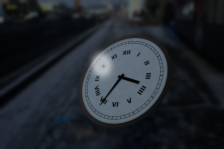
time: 3:35
